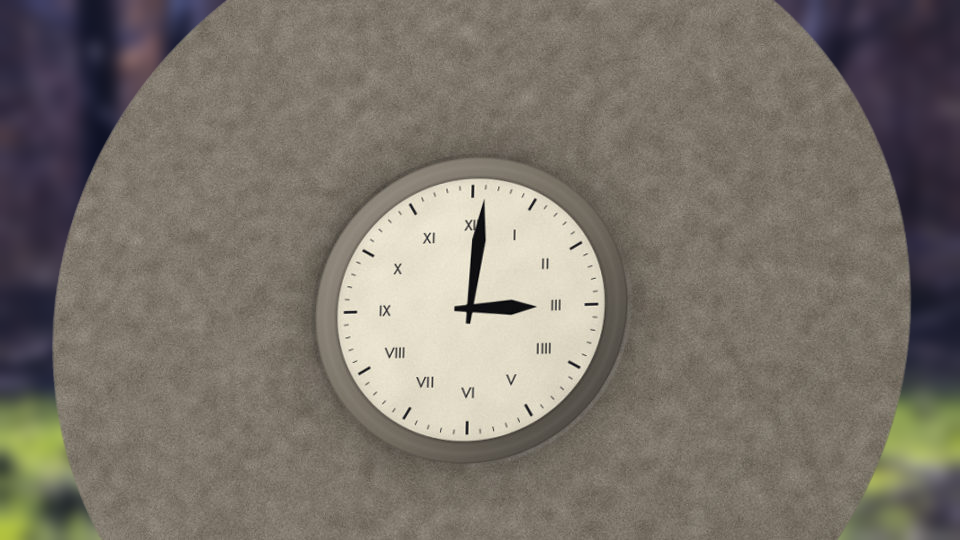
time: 3:01
